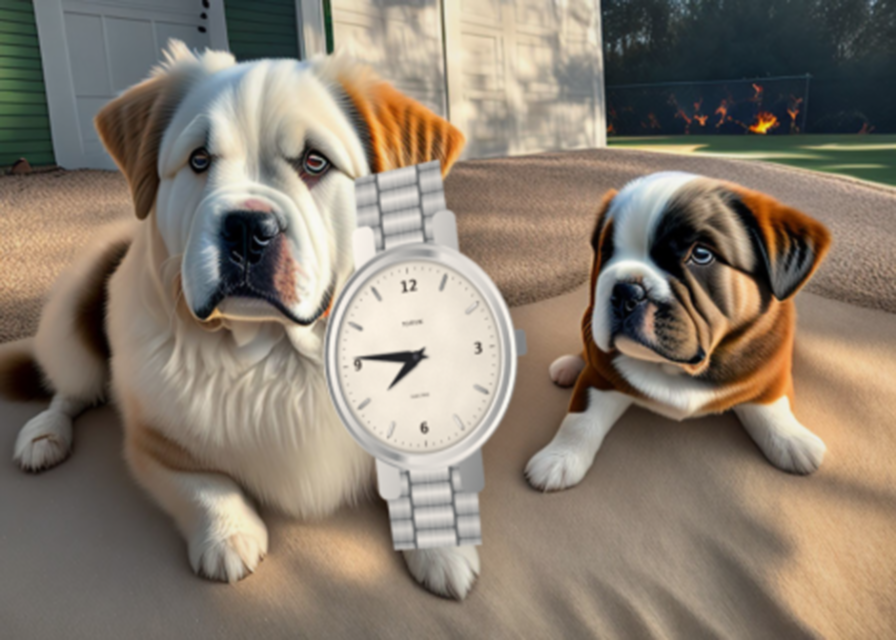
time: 7:46
